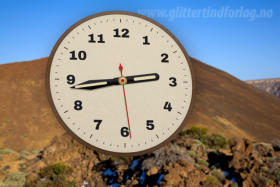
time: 2:43:29
